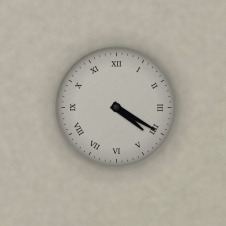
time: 4:20
